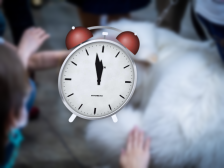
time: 11:58
